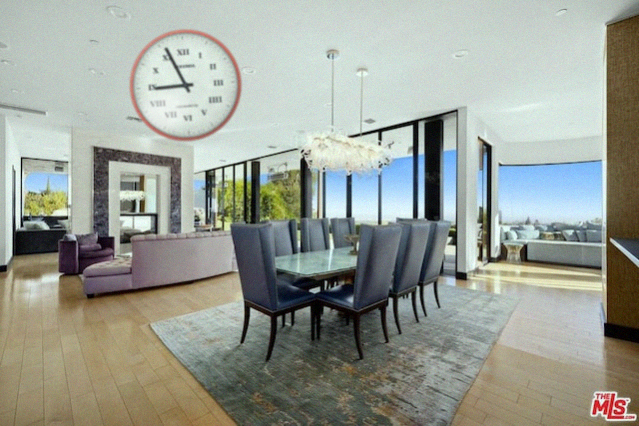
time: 8:56
